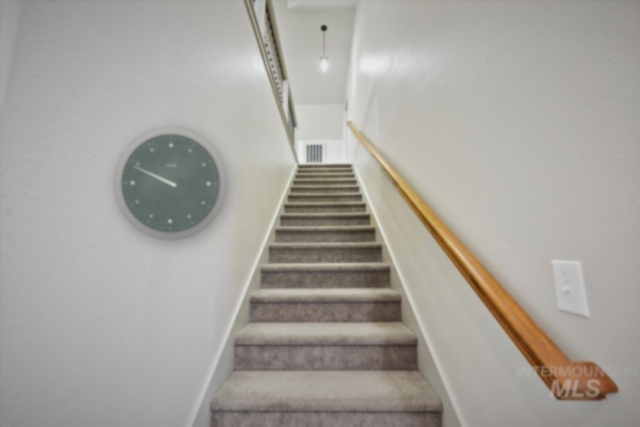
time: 9:49
